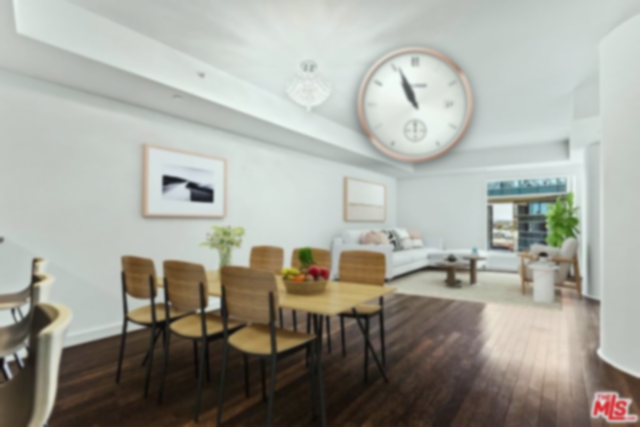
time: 10:56
